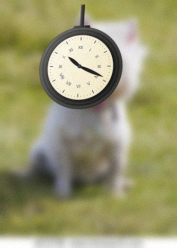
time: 10:19
